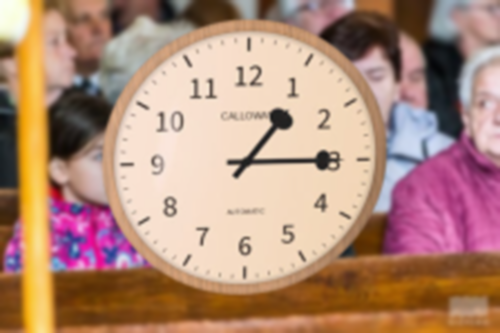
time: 1:15
